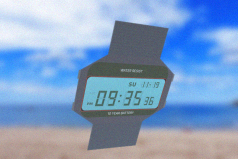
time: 9:35:36
